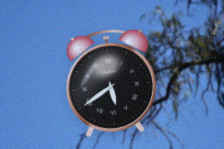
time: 5:40
